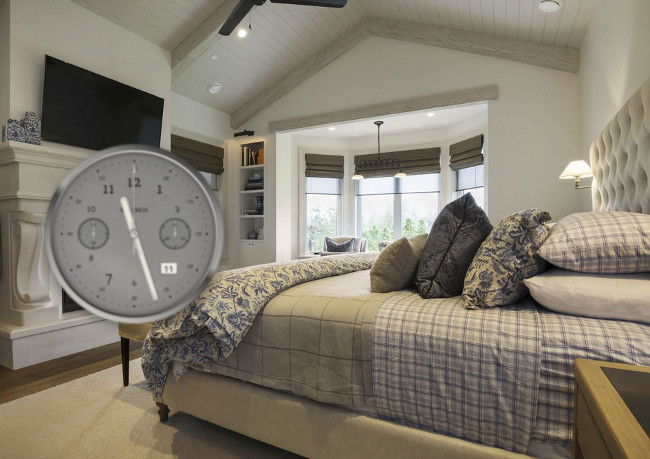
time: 11:27
